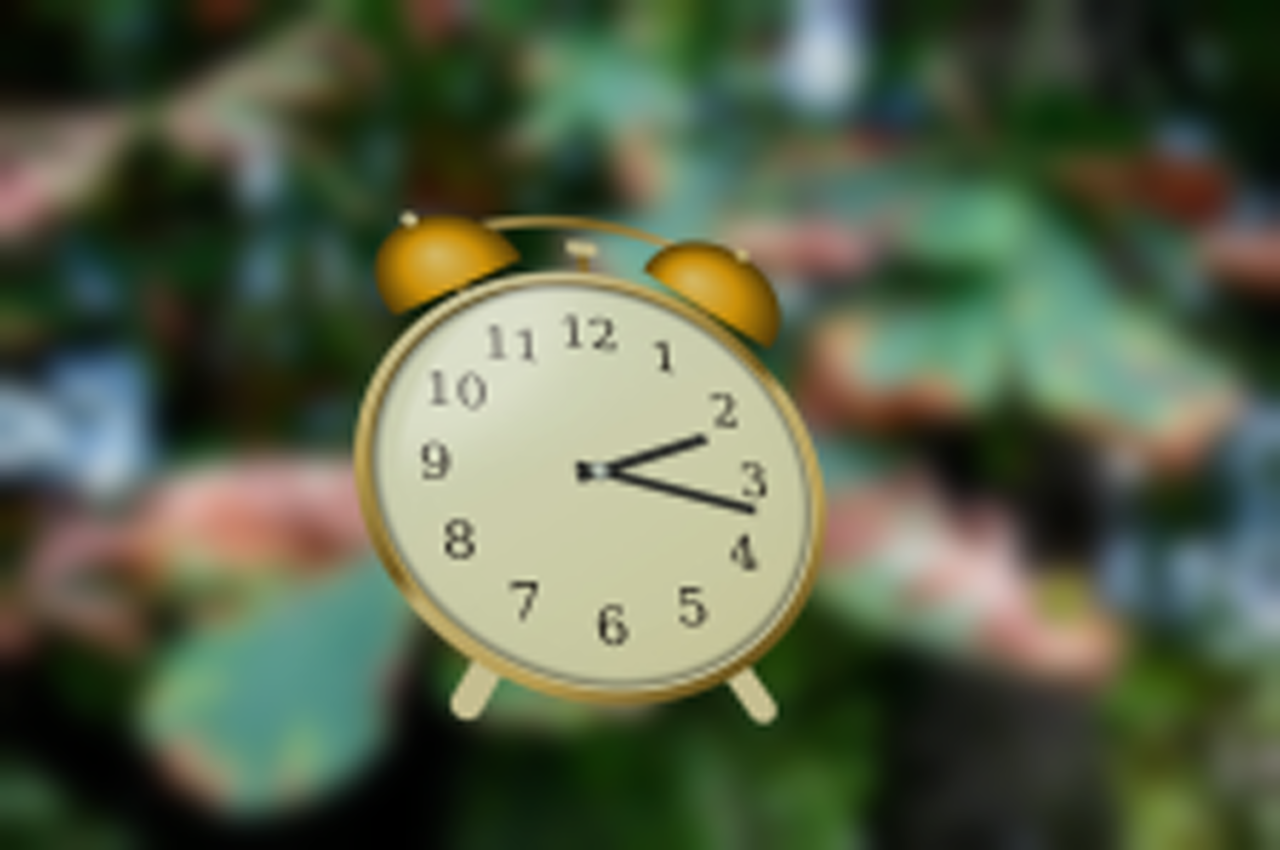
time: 2:17
